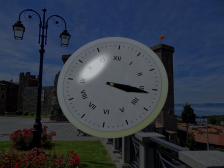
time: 3:16
